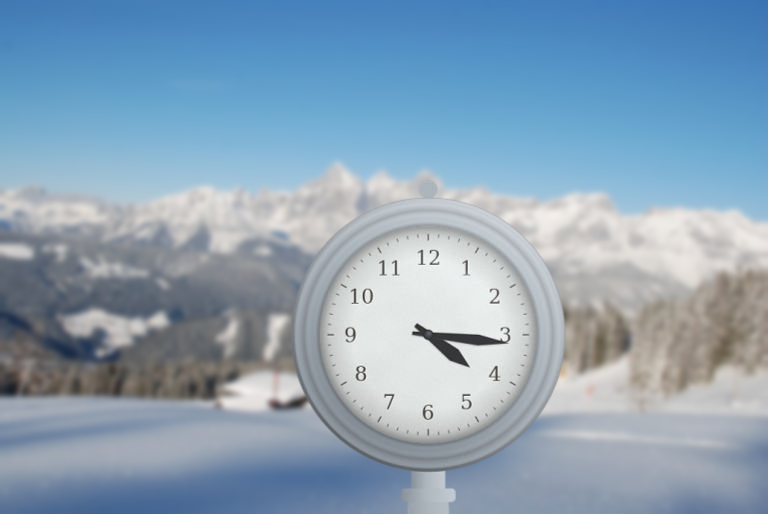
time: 4:16
